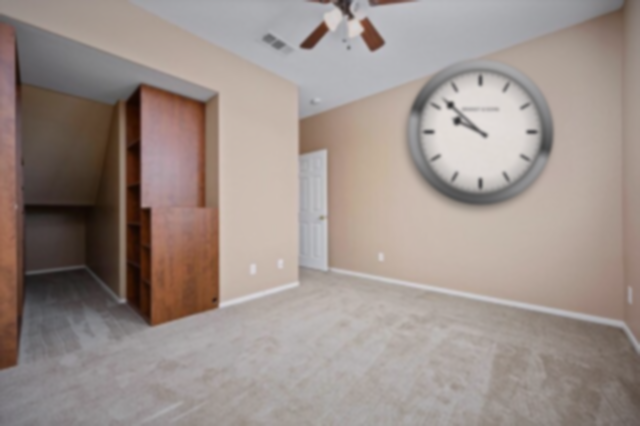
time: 9:52
